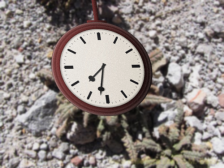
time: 7:32
